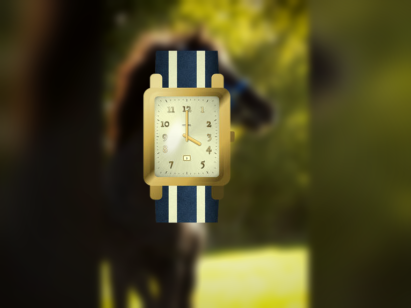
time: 4:00
